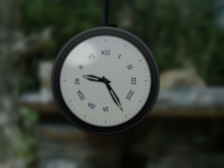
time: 9:25
